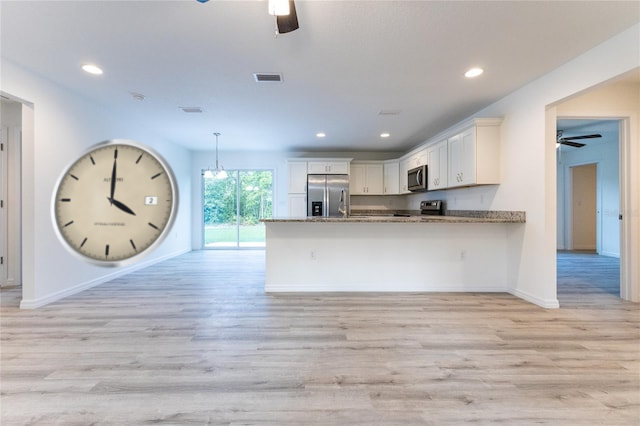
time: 4:00
